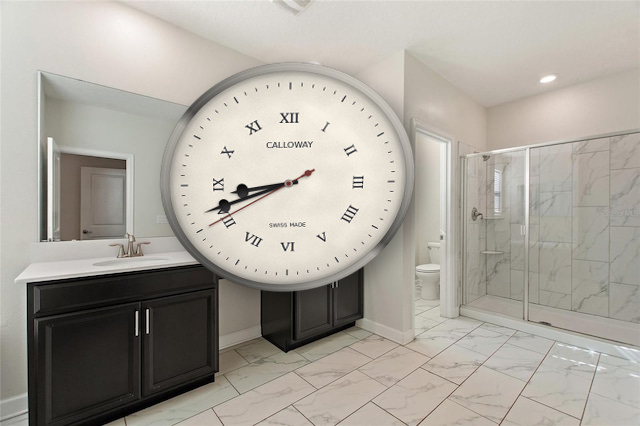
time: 8:41:40
